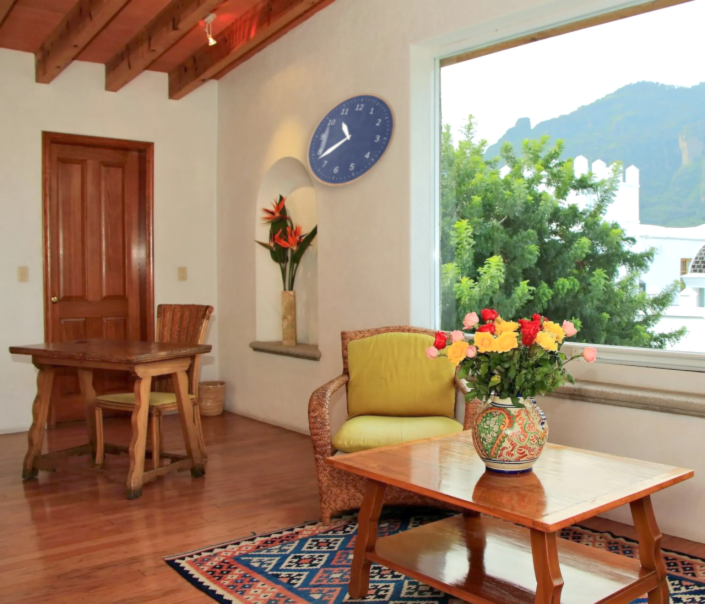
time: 10:38
